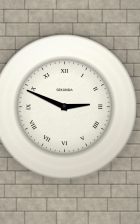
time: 2:49
